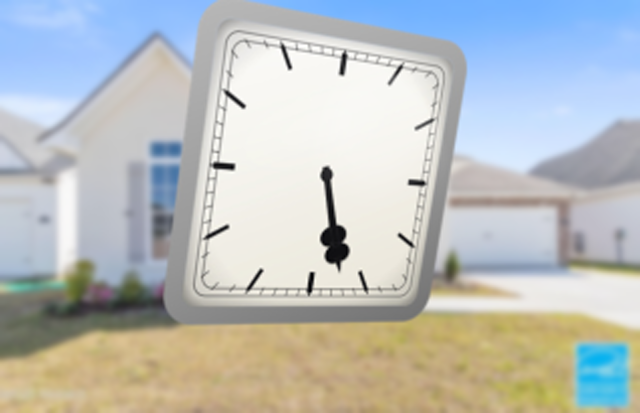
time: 5:27
